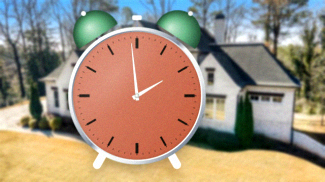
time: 1:59
